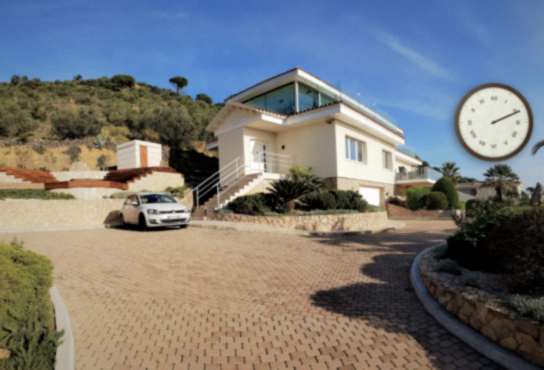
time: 2:11
